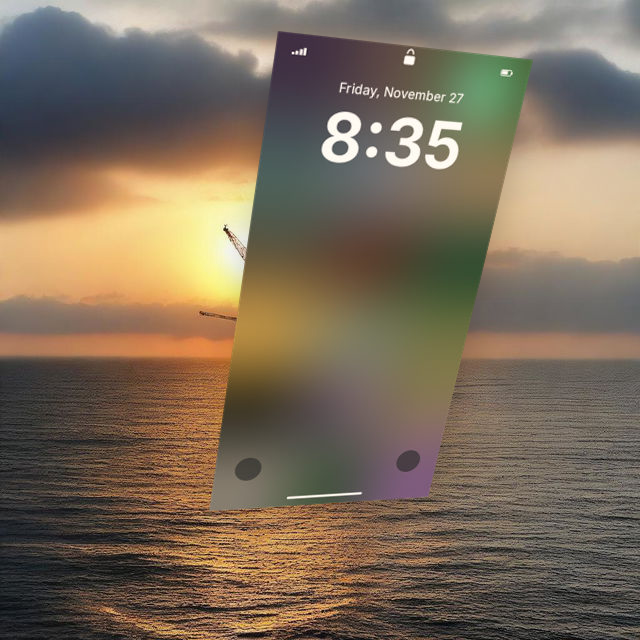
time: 8:35
